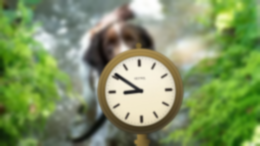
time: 8:51
